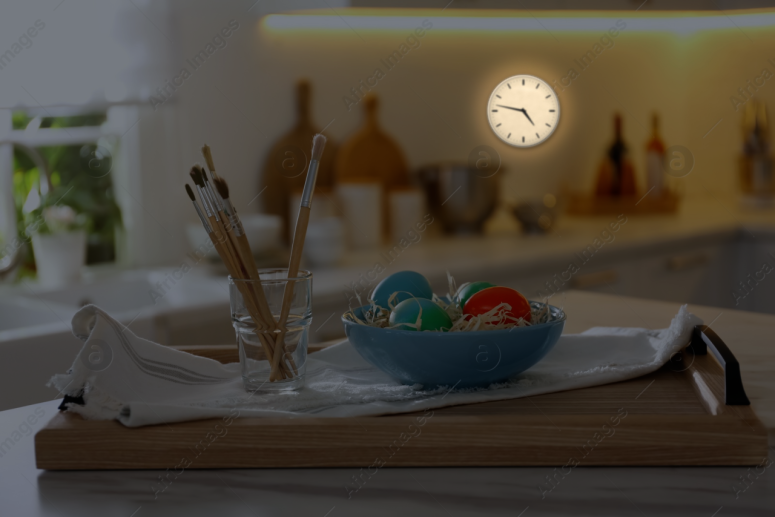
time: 4:47
